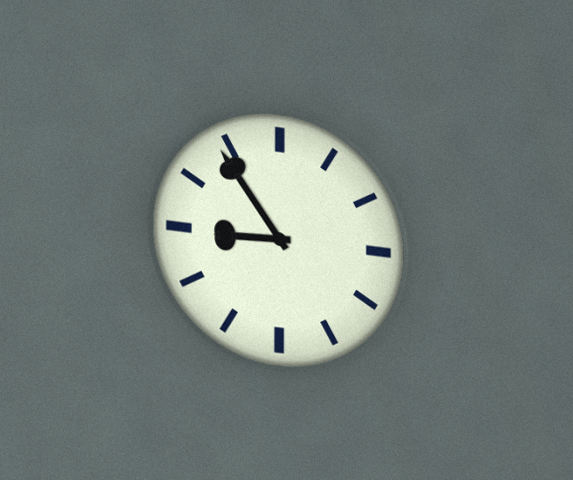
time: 8:54
